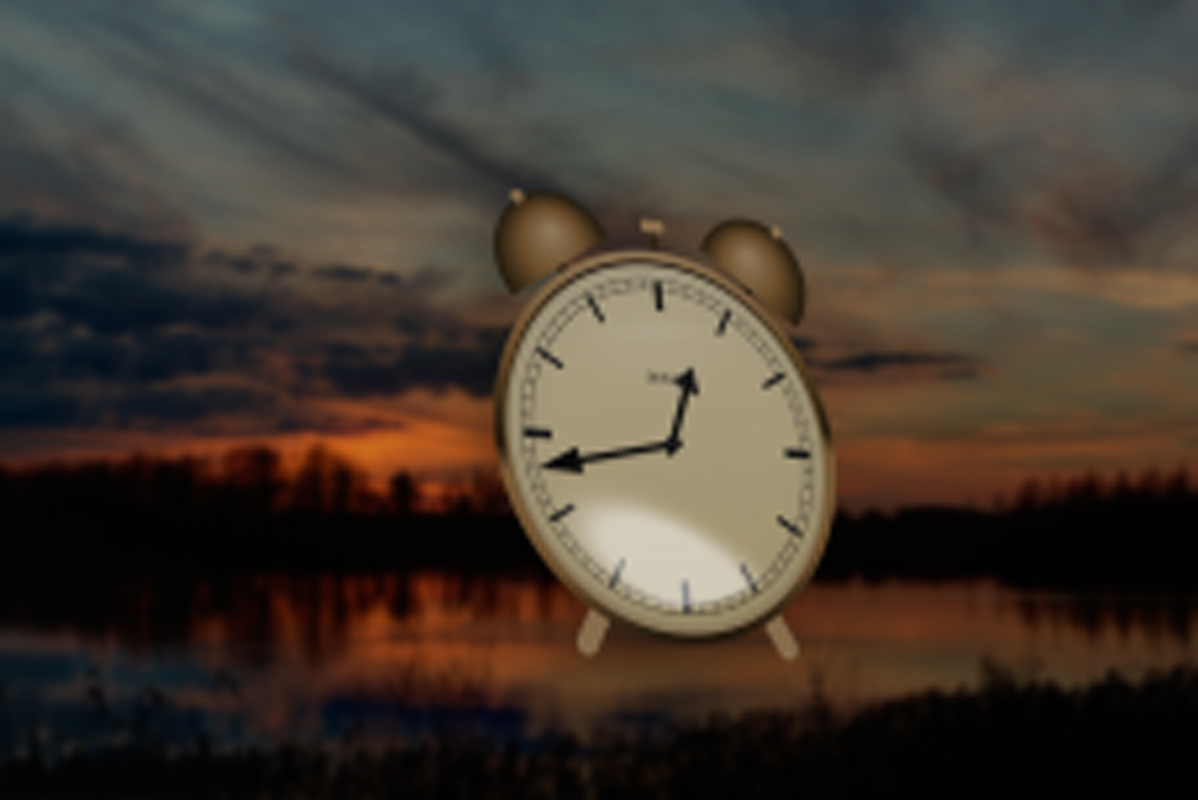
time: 12:43
